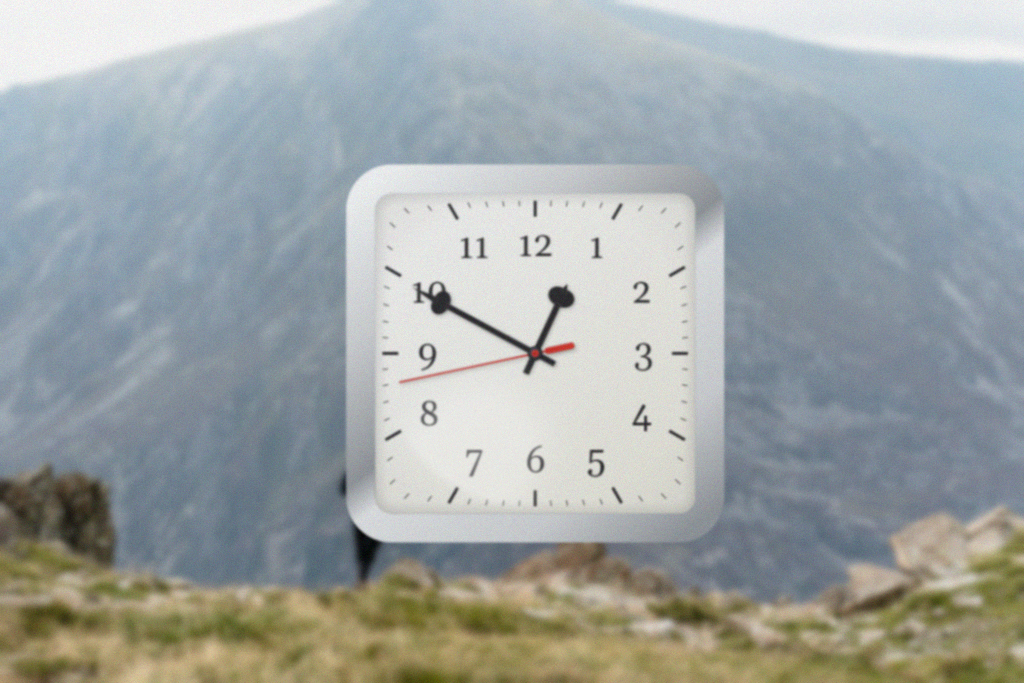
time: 12:49:43
